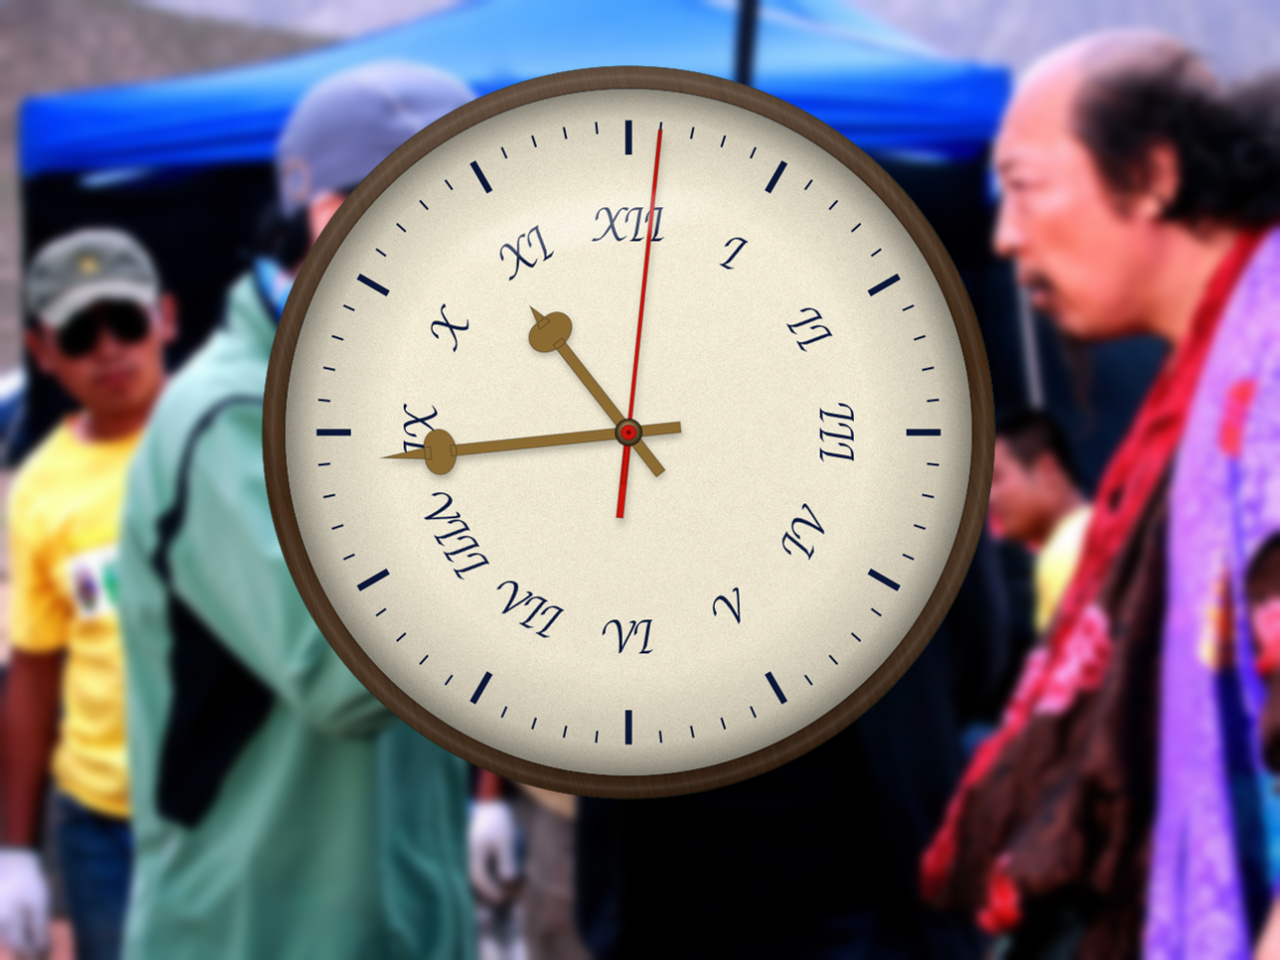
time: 10:44:01
